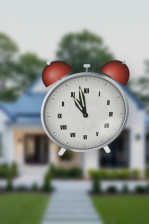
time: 10:58
